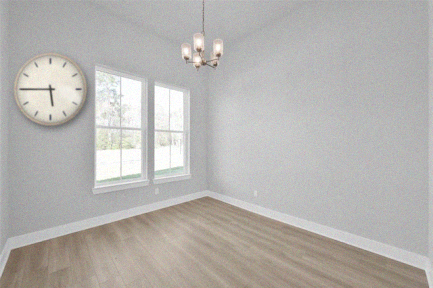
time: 5:45
